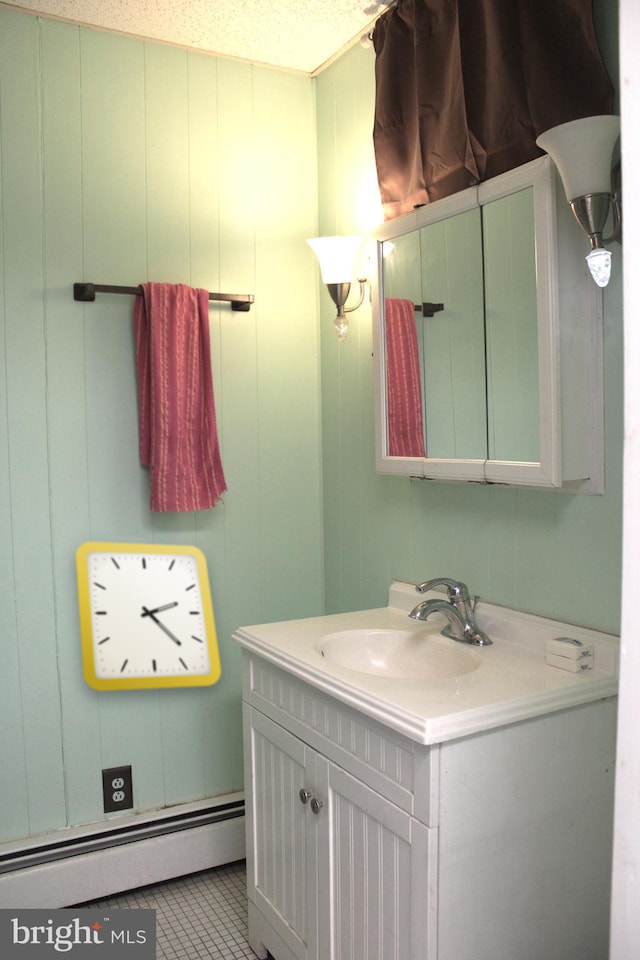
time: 2:23
